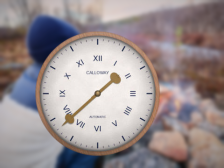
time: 1:38
